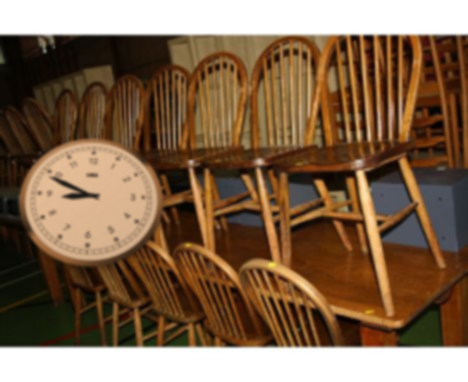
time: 8:49
